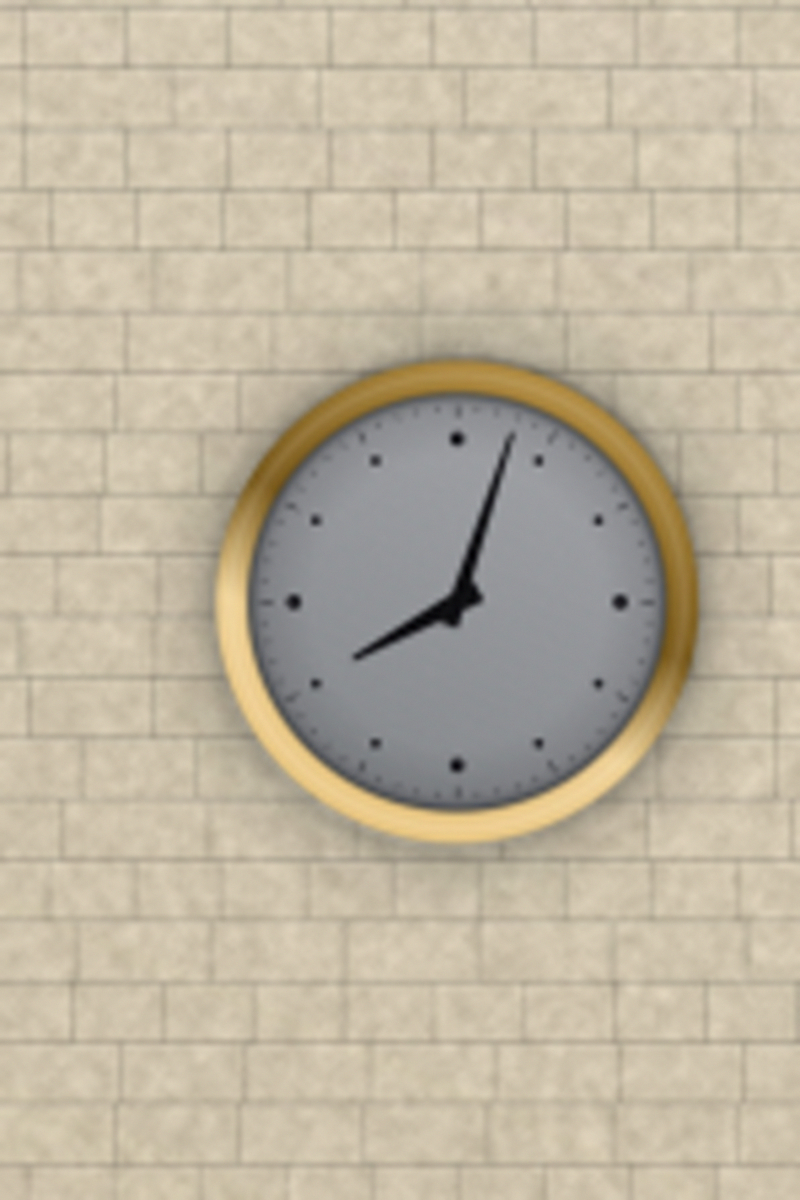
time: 8:03
